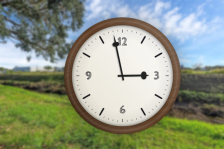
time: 2:58
